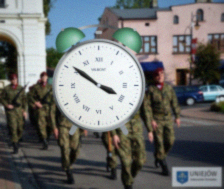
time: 3:51
